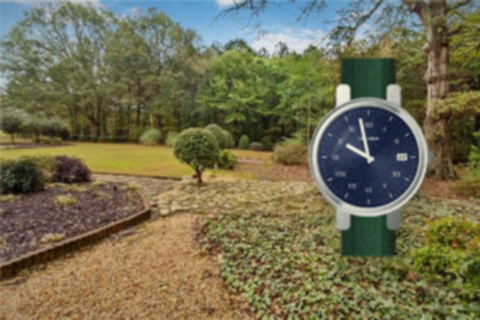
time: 9:58
